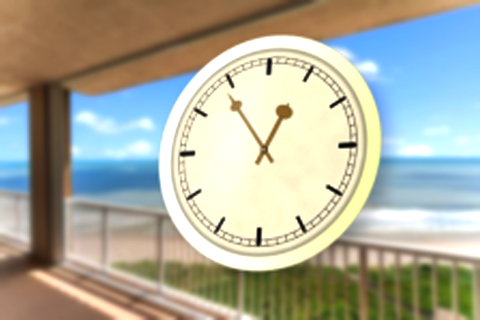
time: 12:54
